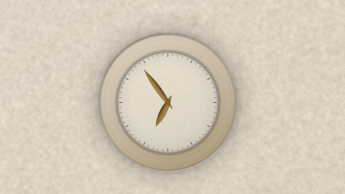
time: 6:54
